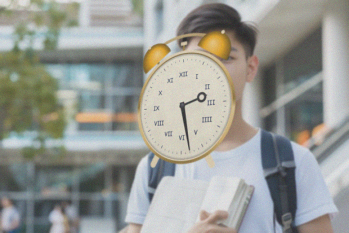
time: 2:28
